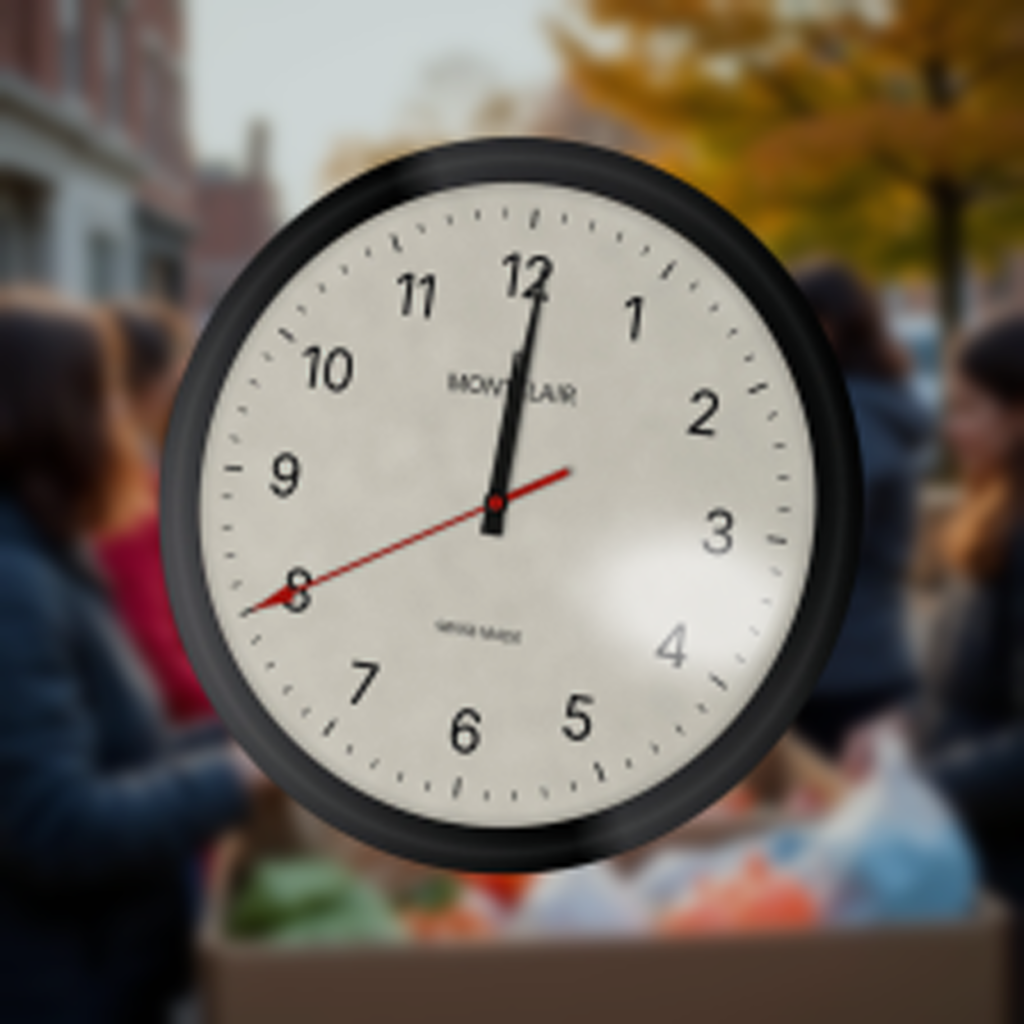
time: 12:00:40
